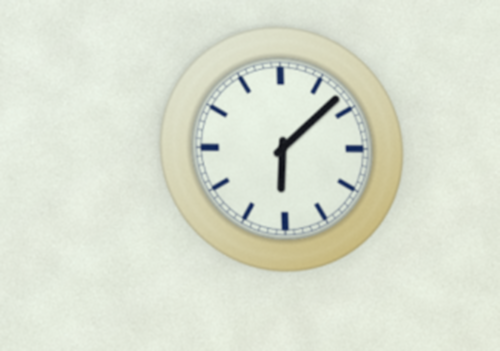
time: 6:08
